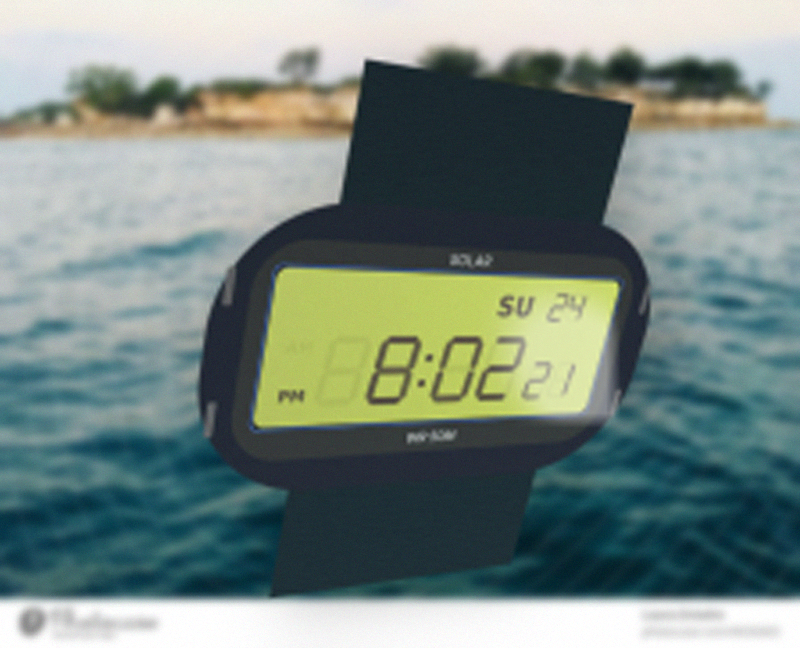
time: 8:02:21
